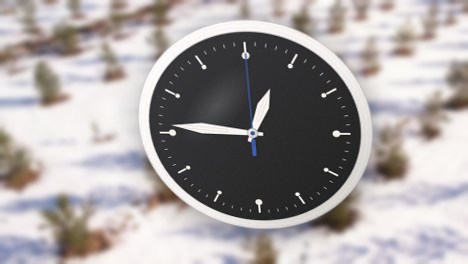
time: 12:46:00
